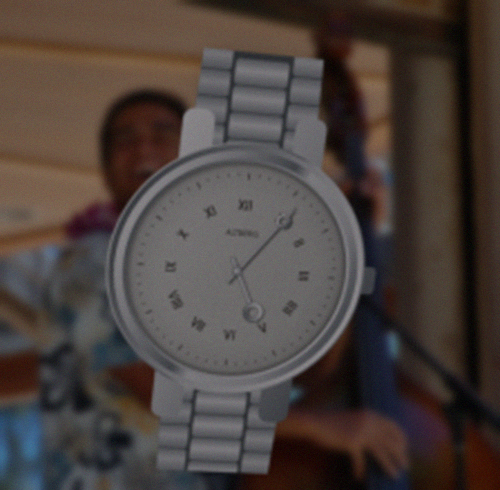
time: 5:06
